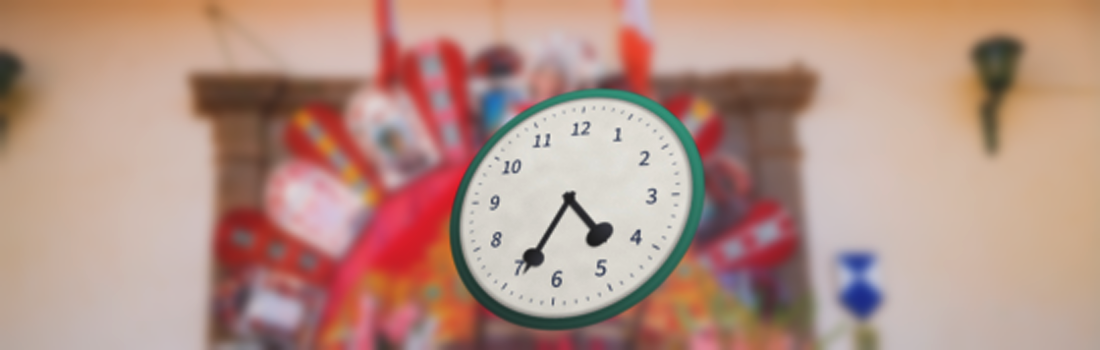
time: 4:34
